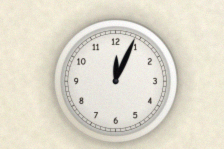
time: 12:04
